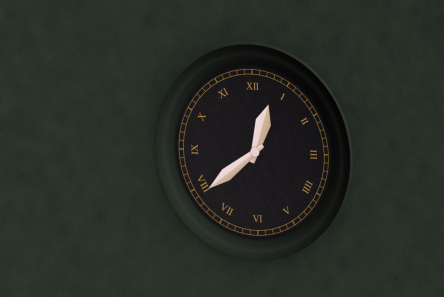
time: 12:39
